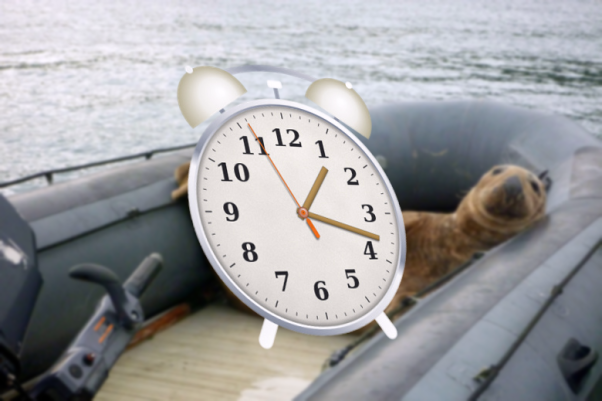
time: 1:17:56
